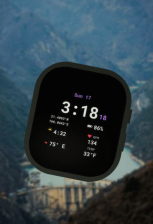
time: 3:18
